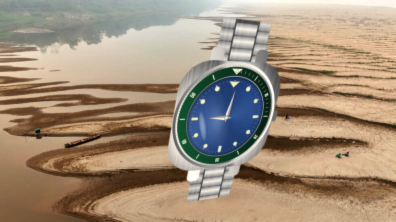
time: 9:01
